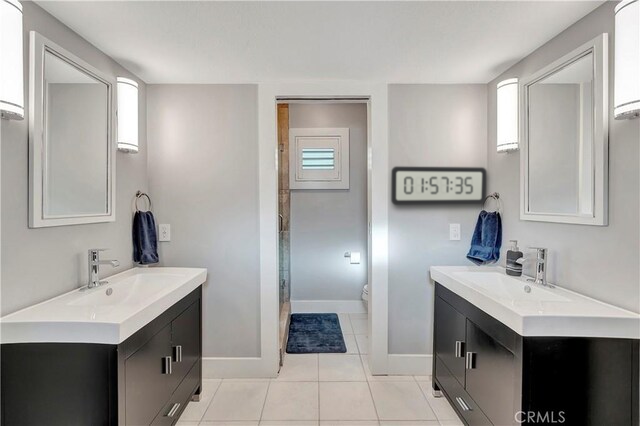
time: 1:57:35
